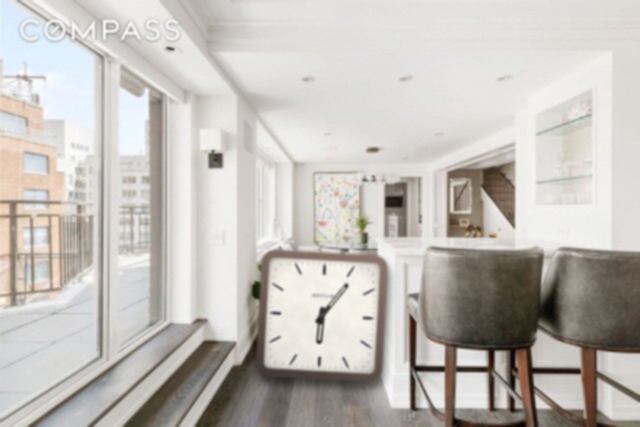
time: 6:06
